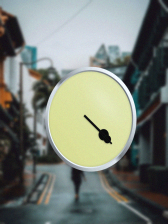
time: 4:22
